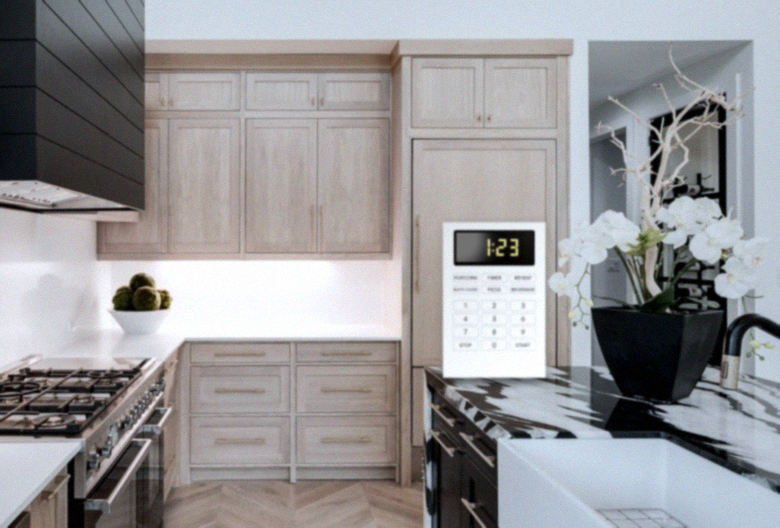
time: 1:23
